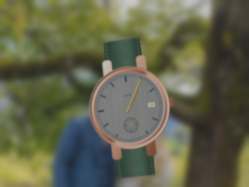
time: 1:05
